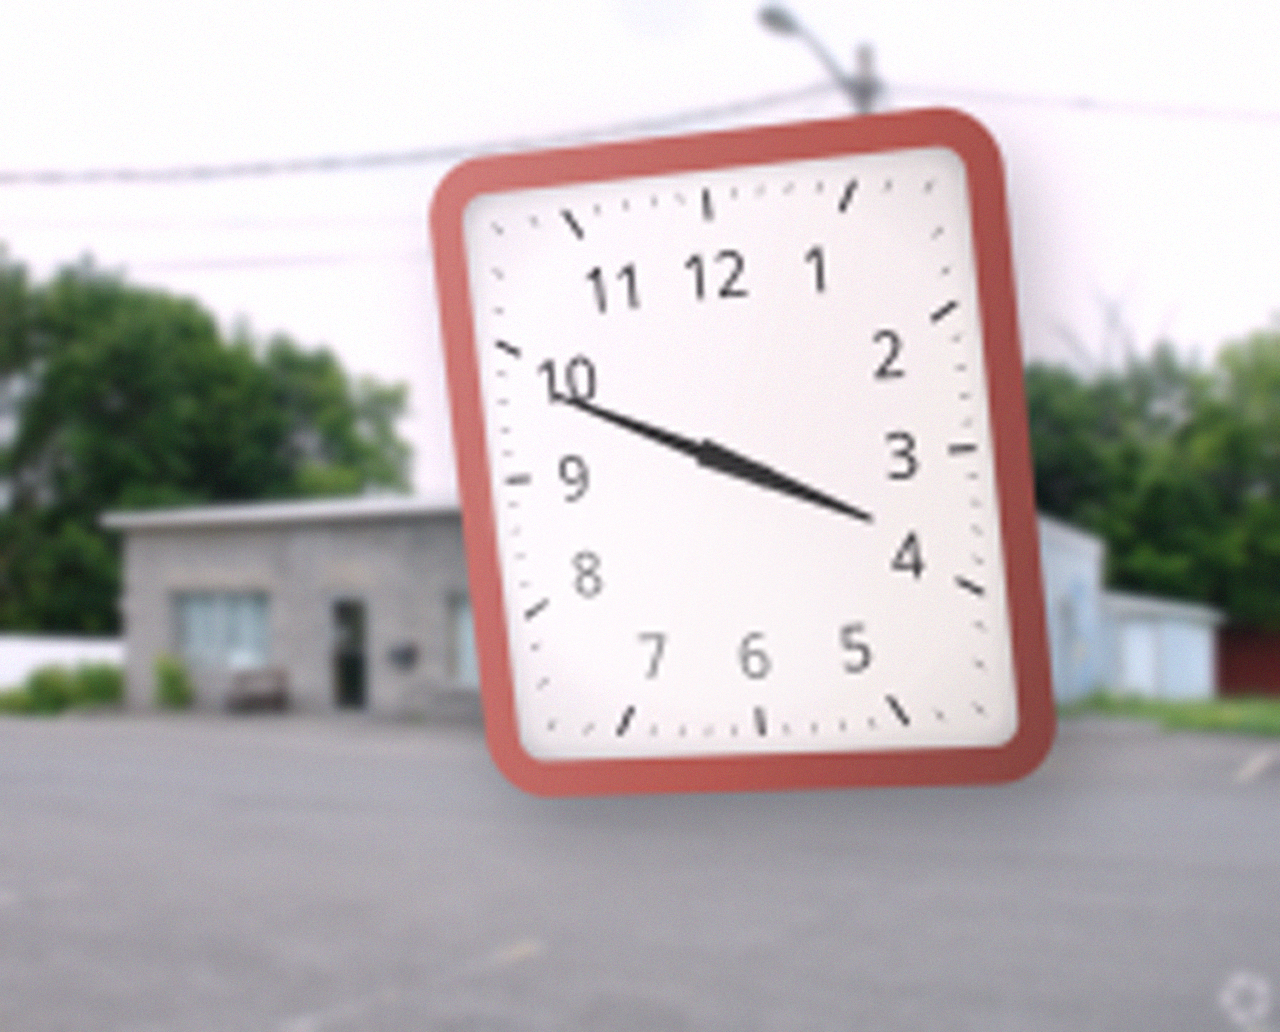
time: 3:49
